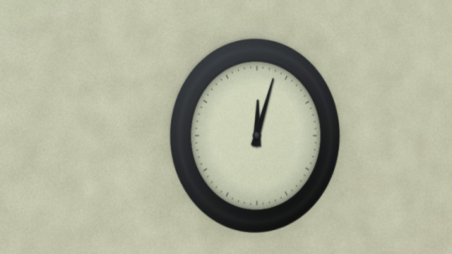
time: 12:03
